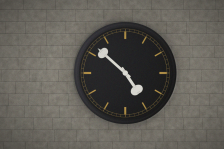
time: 4:52
